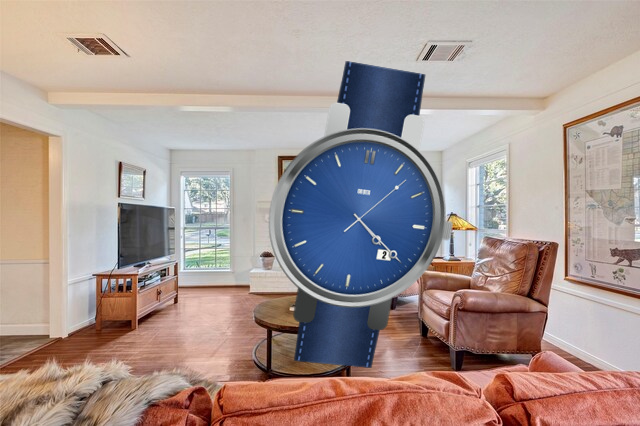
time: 4:21:07
